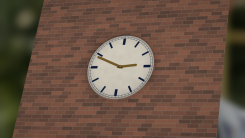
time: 2:49
